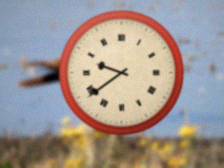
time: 9:39
